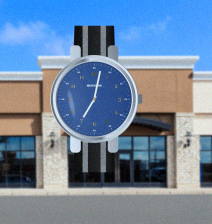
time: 7:02
